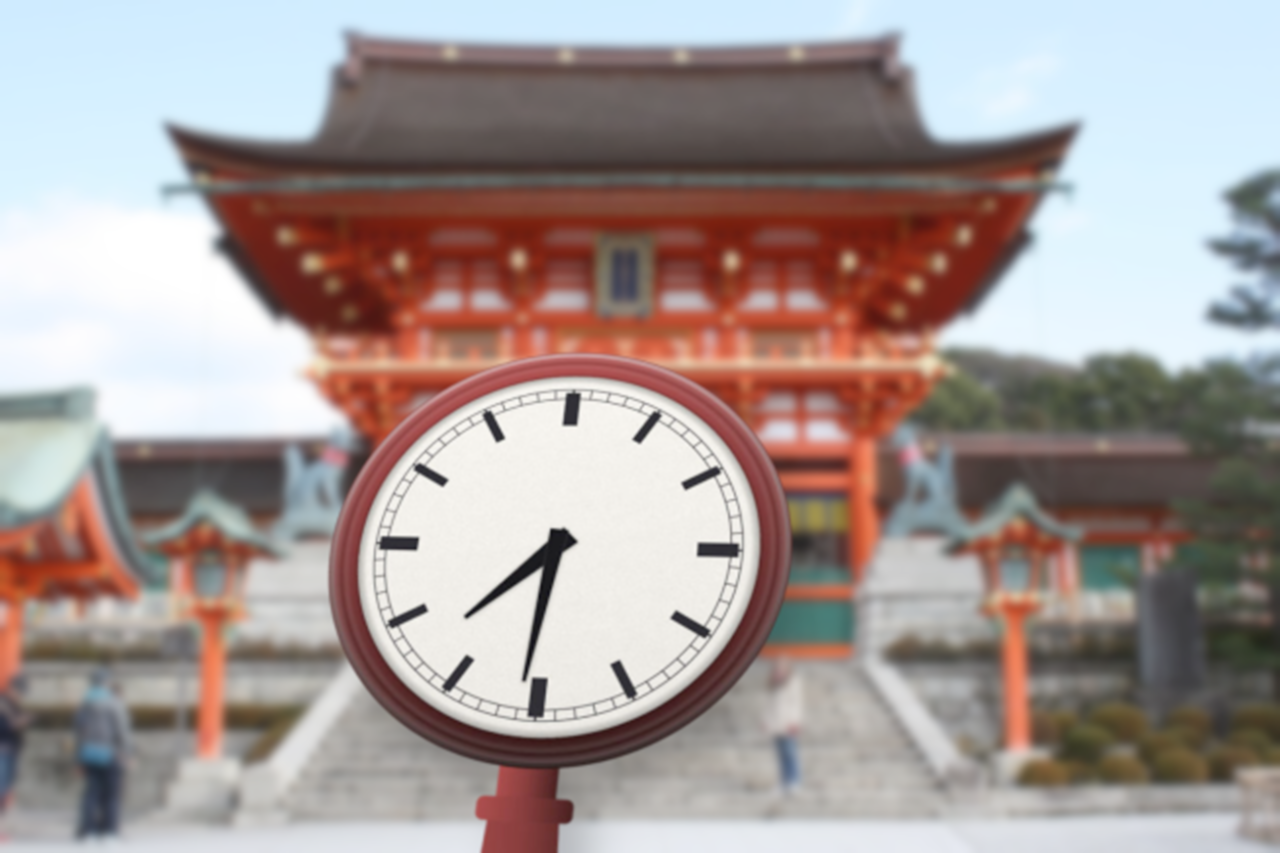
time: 7:31
